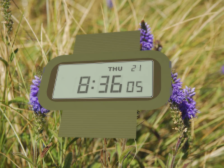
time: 8:36:05
